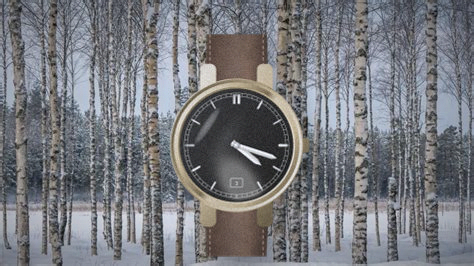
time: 4:18
